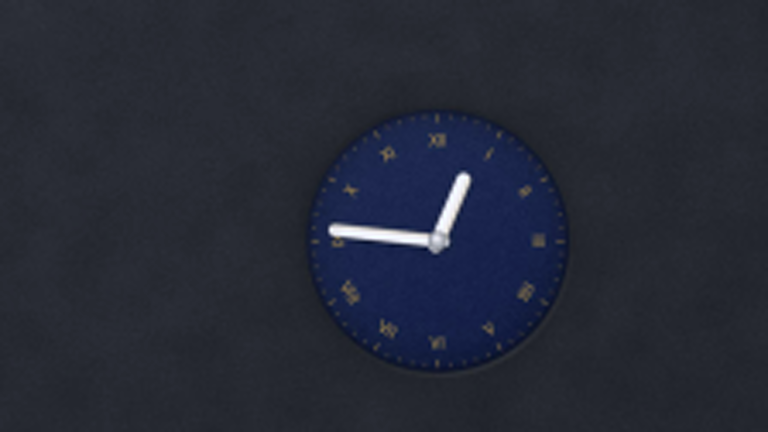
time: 12:46
